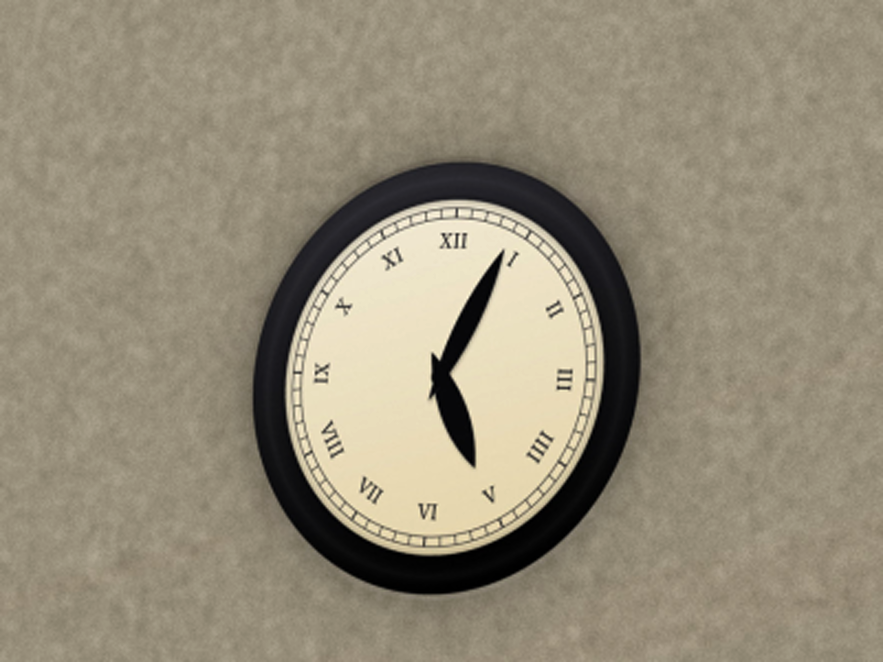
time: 5:04
